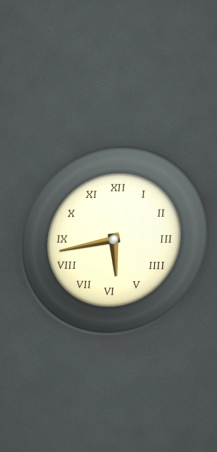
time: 5:43
